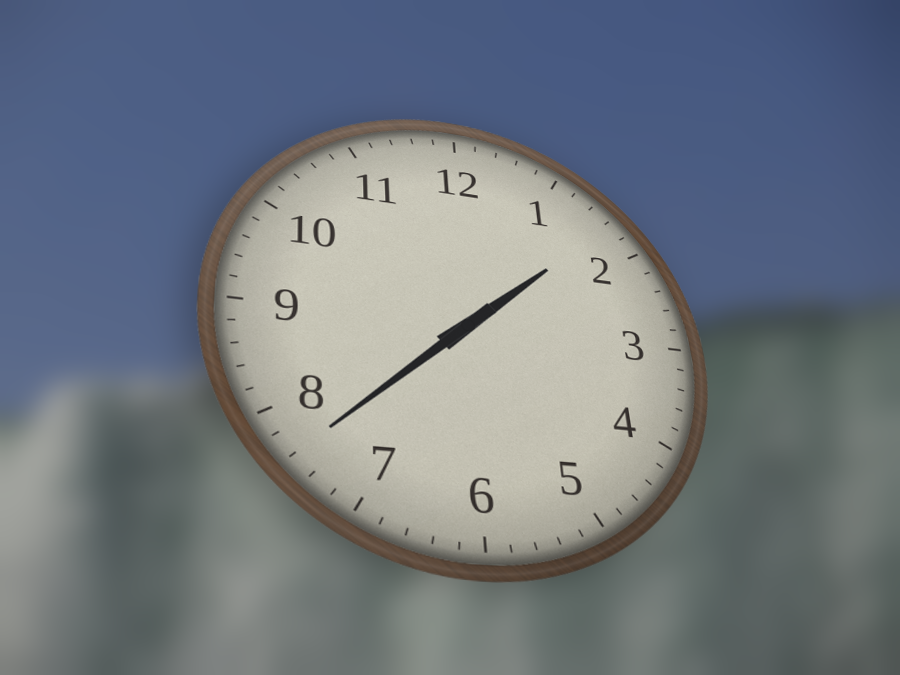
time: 1:38
